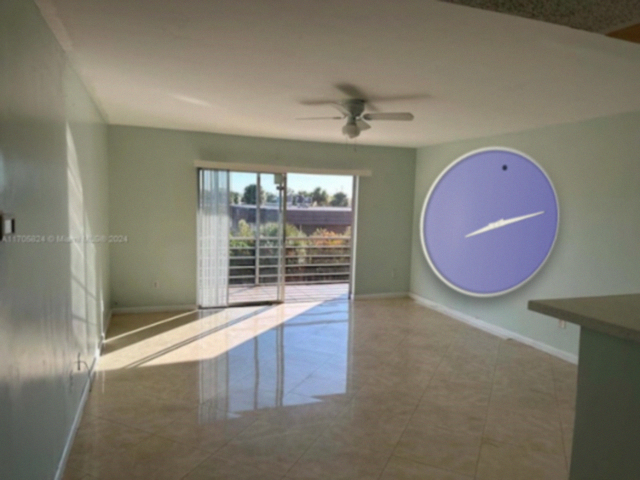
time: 8:12
